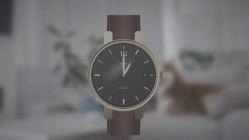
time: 1:00
